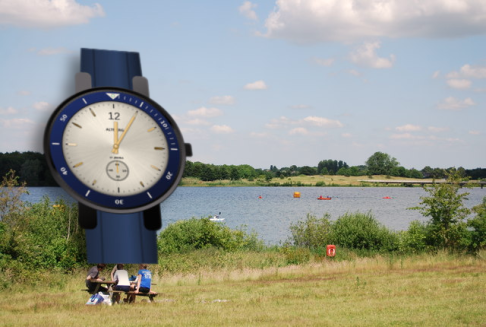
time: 12:05
